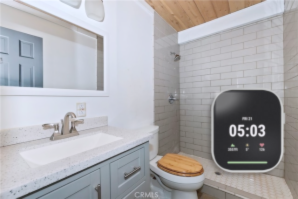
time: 5:03
